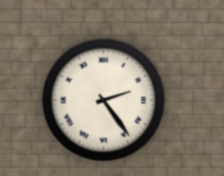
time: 2:24
